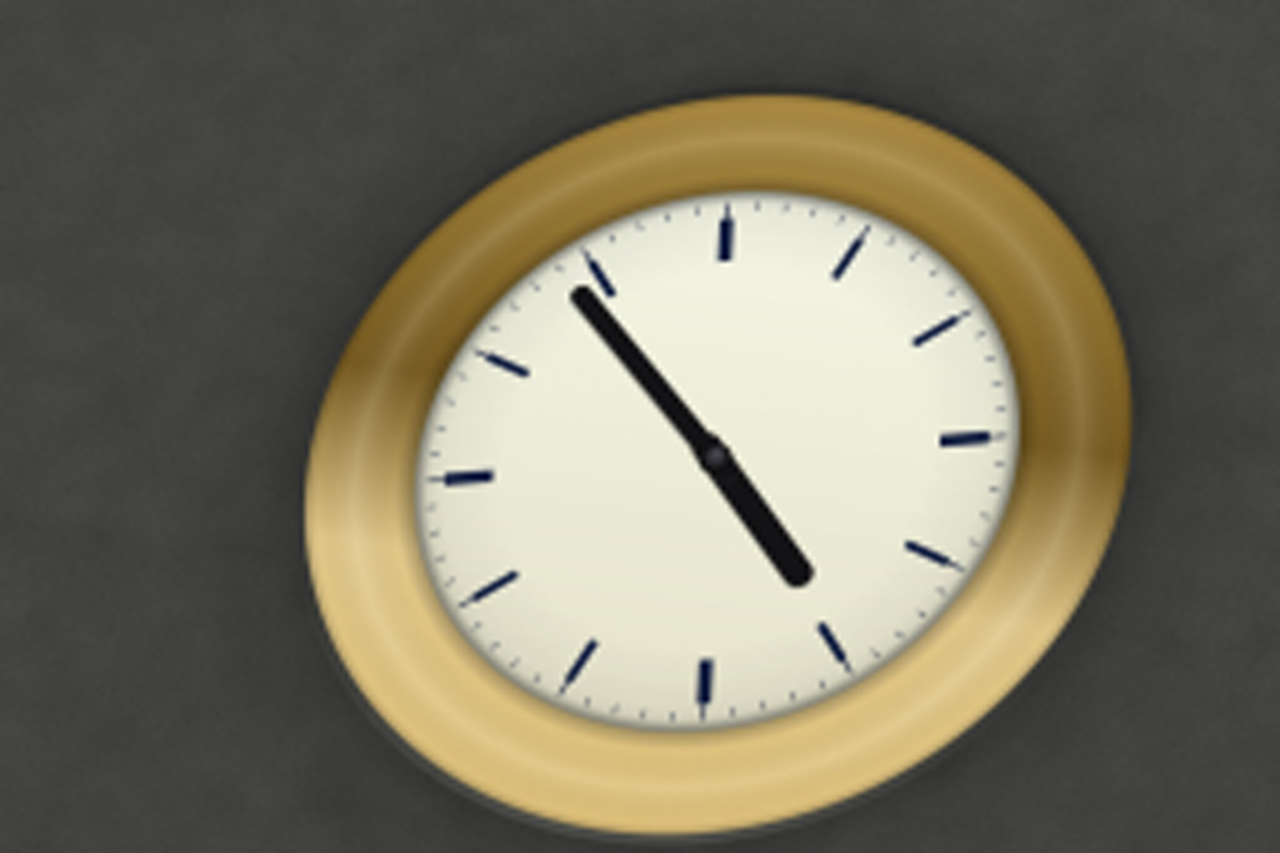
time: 4:54
